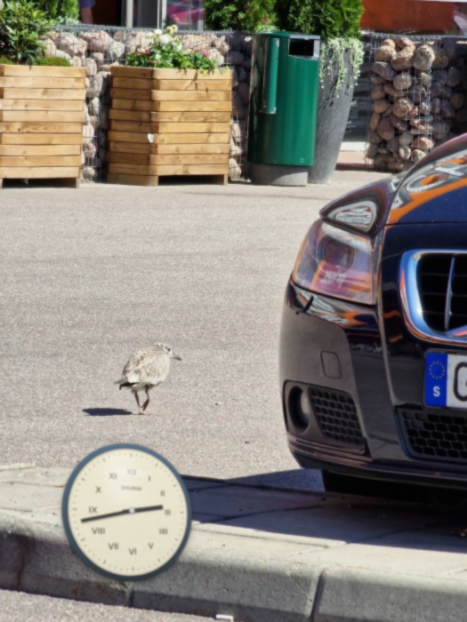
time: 2:43
